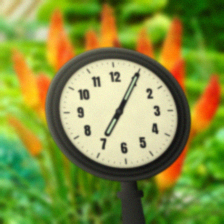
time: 7:05
